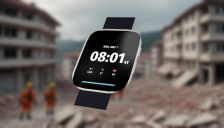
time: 8:01
